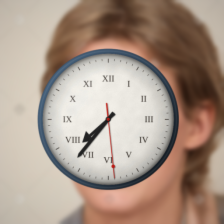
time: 7:36:29
